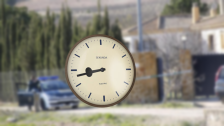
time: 8:43
